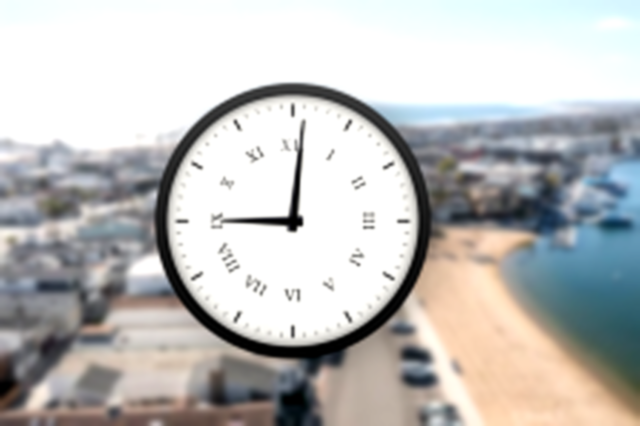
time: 9:01
